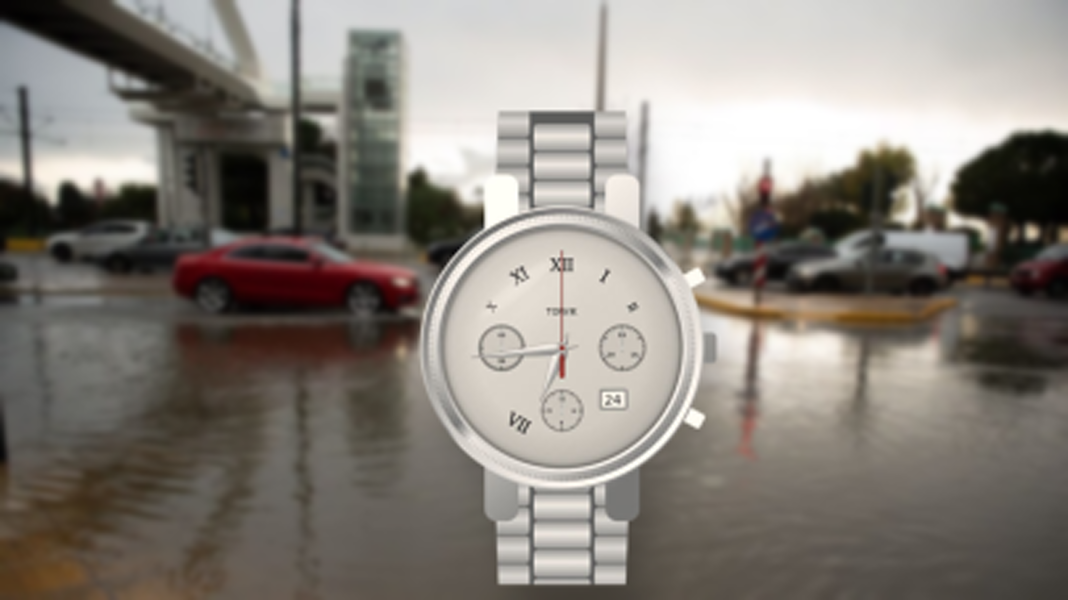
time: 6:44
